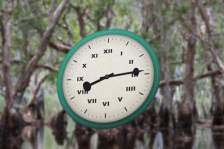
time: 8:14
